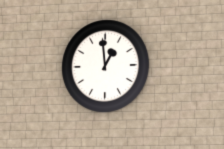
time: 12:59
